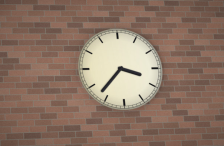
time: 3:37
